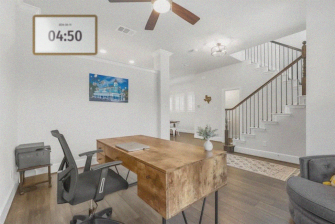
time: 4:50
